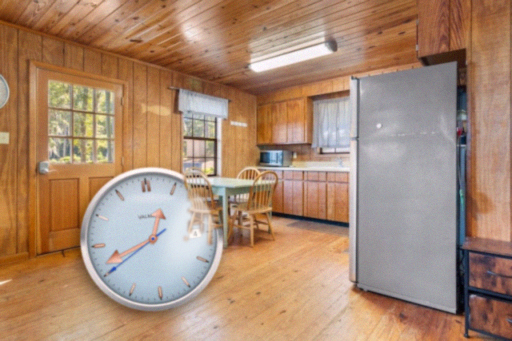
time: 12:41:40
